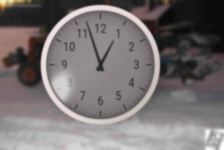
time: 12:57
